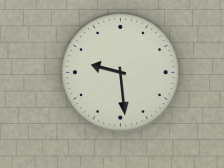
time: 9:29
